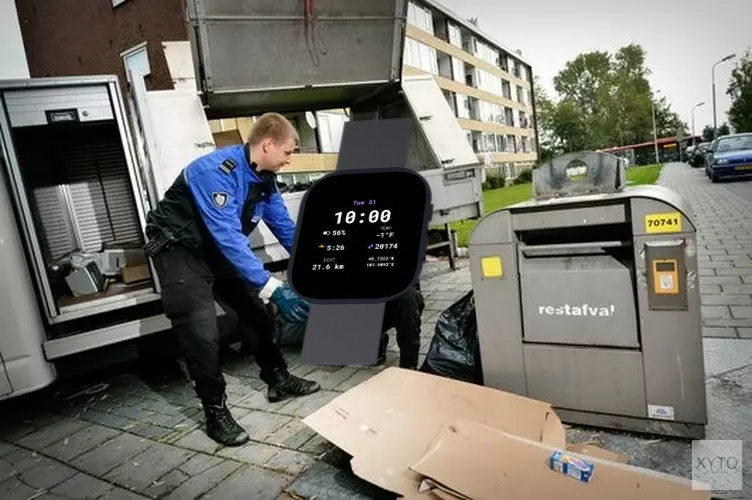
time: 10:00
